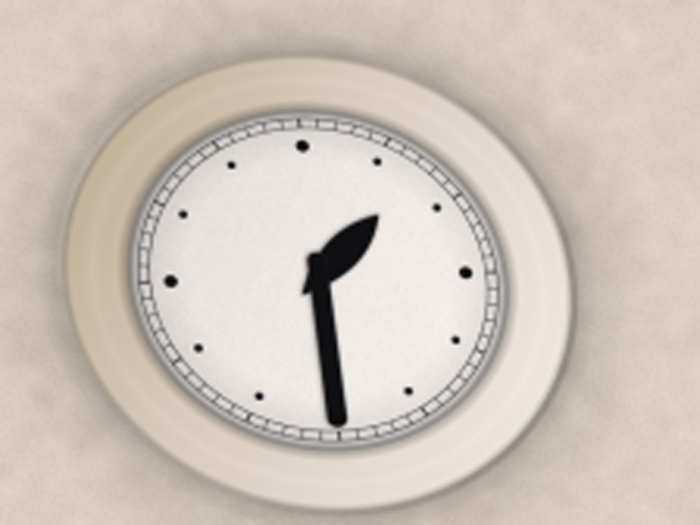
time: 1:30
